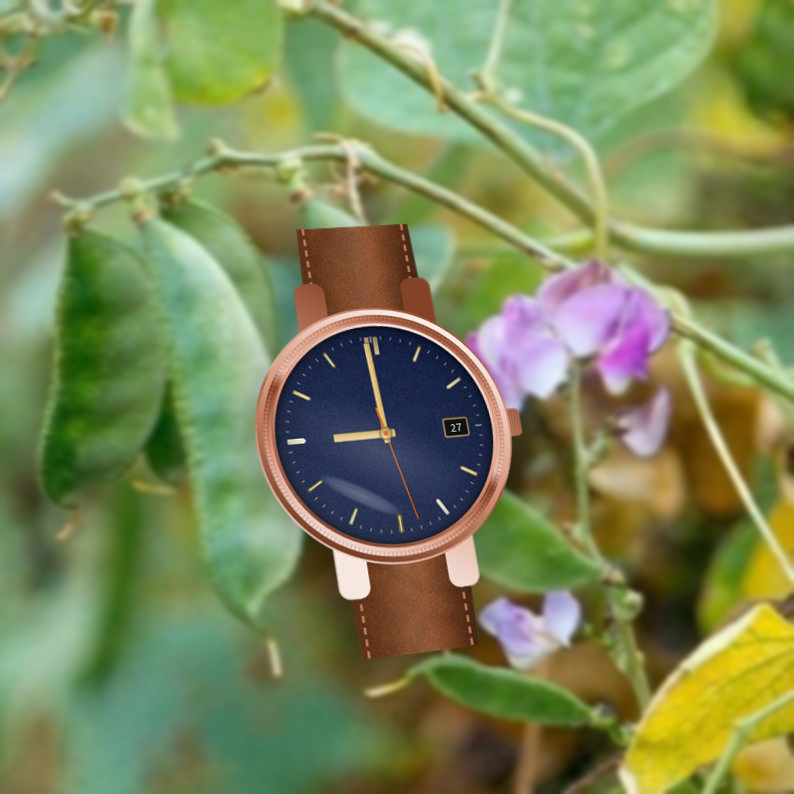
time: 8:59:28
